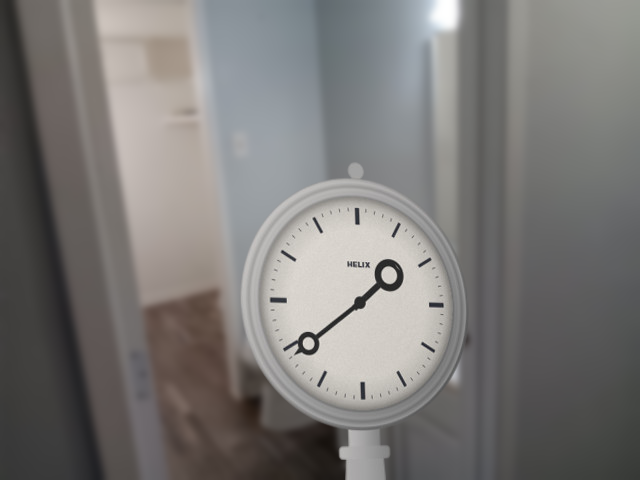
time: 1:39
